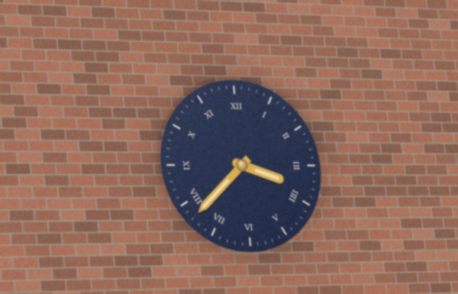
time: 3:38
